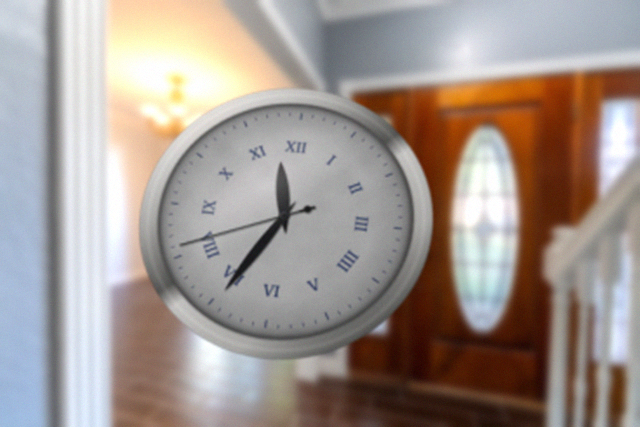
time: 11:34:41
